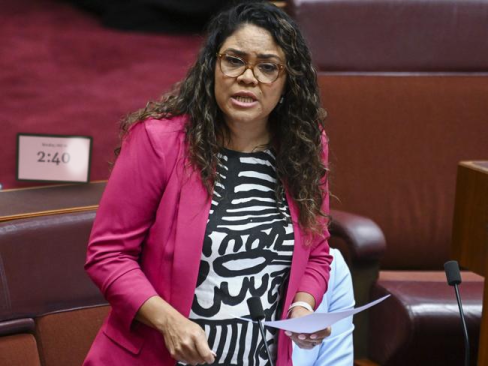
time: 2:40
